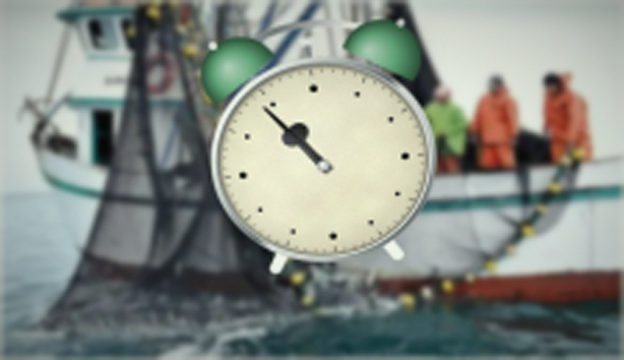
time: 10:54
